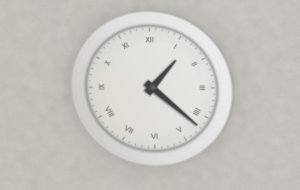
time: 1:22
